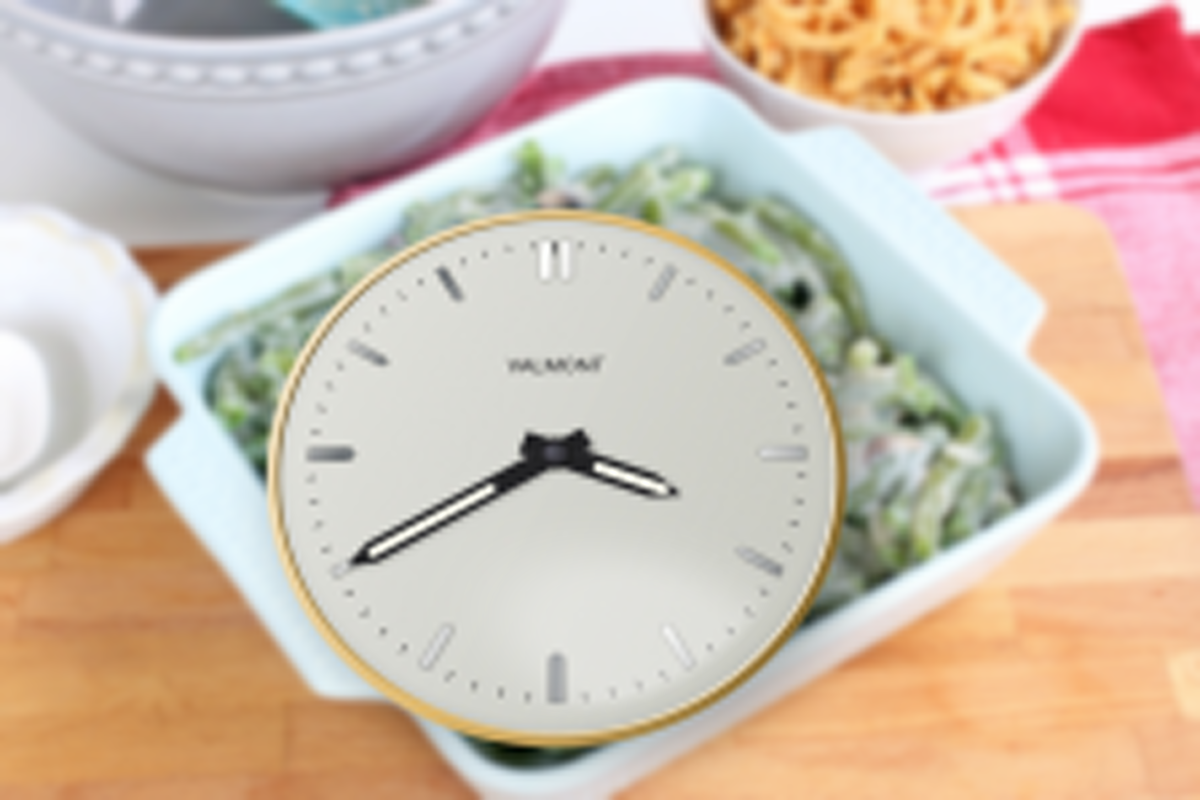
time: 3:40
